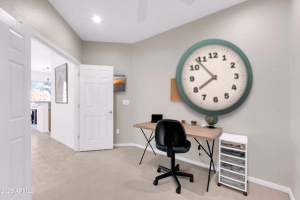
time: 7:53
